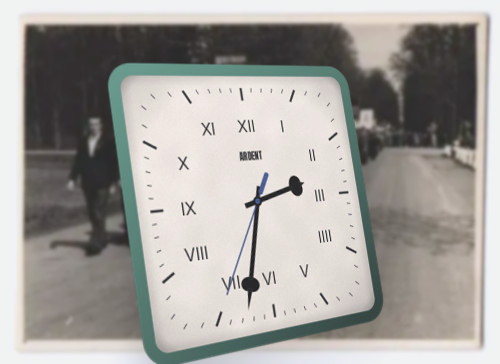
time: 2:32:35
